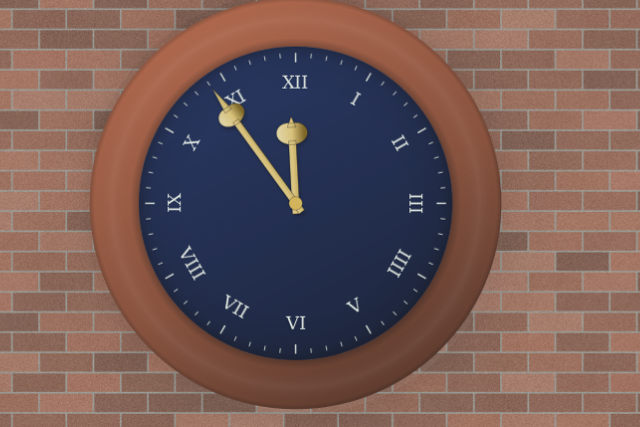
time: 11:54
